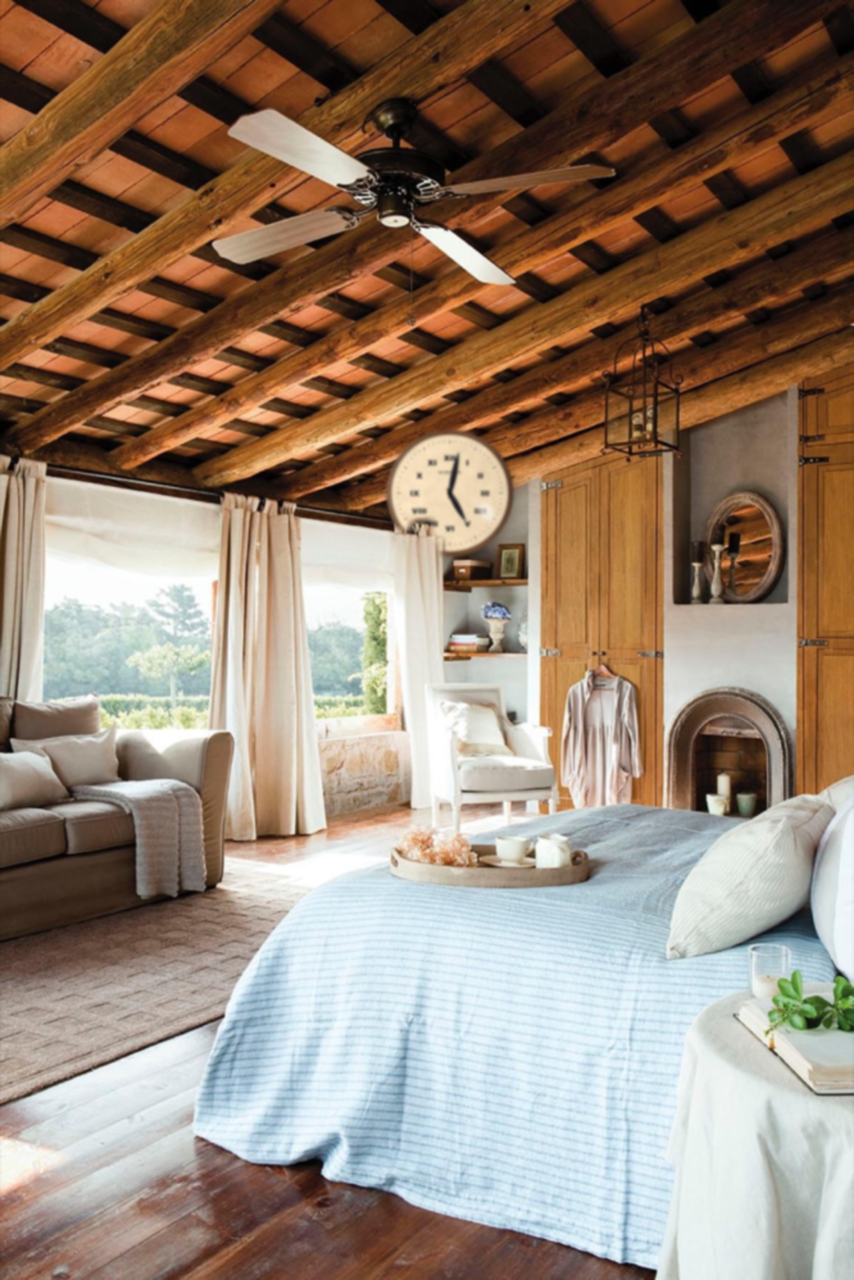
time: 5:02
